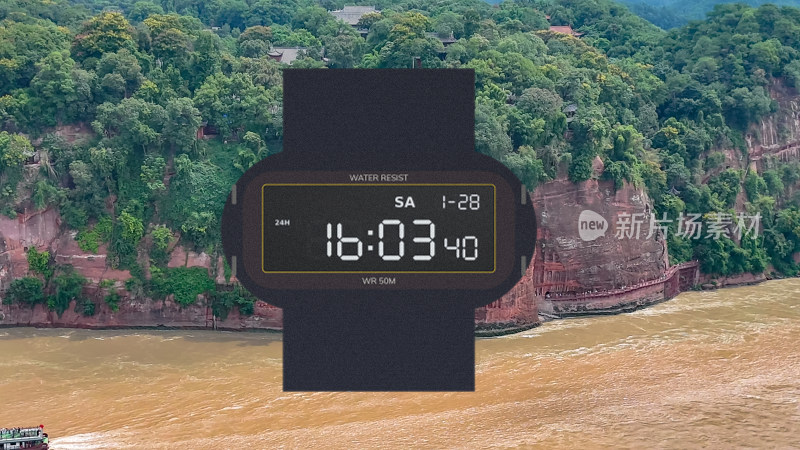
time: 16:03:40
